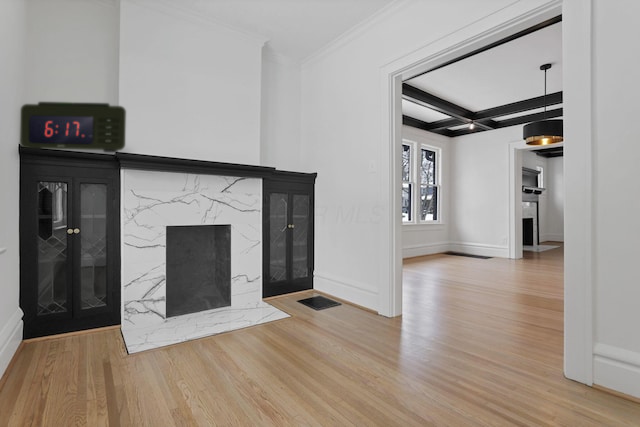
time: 6:17
